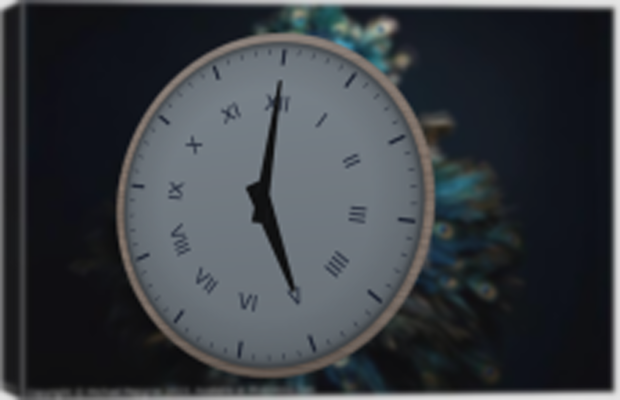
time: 5:00
